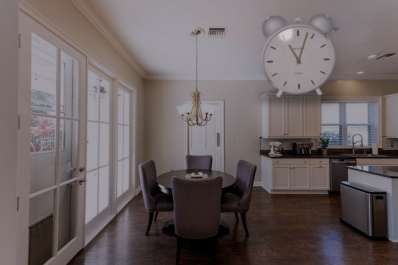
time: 11:03
